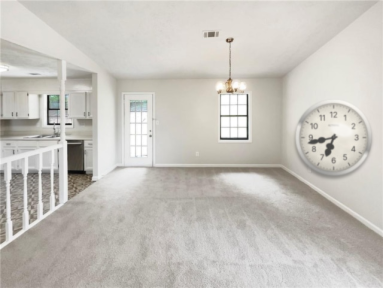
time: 6:43
